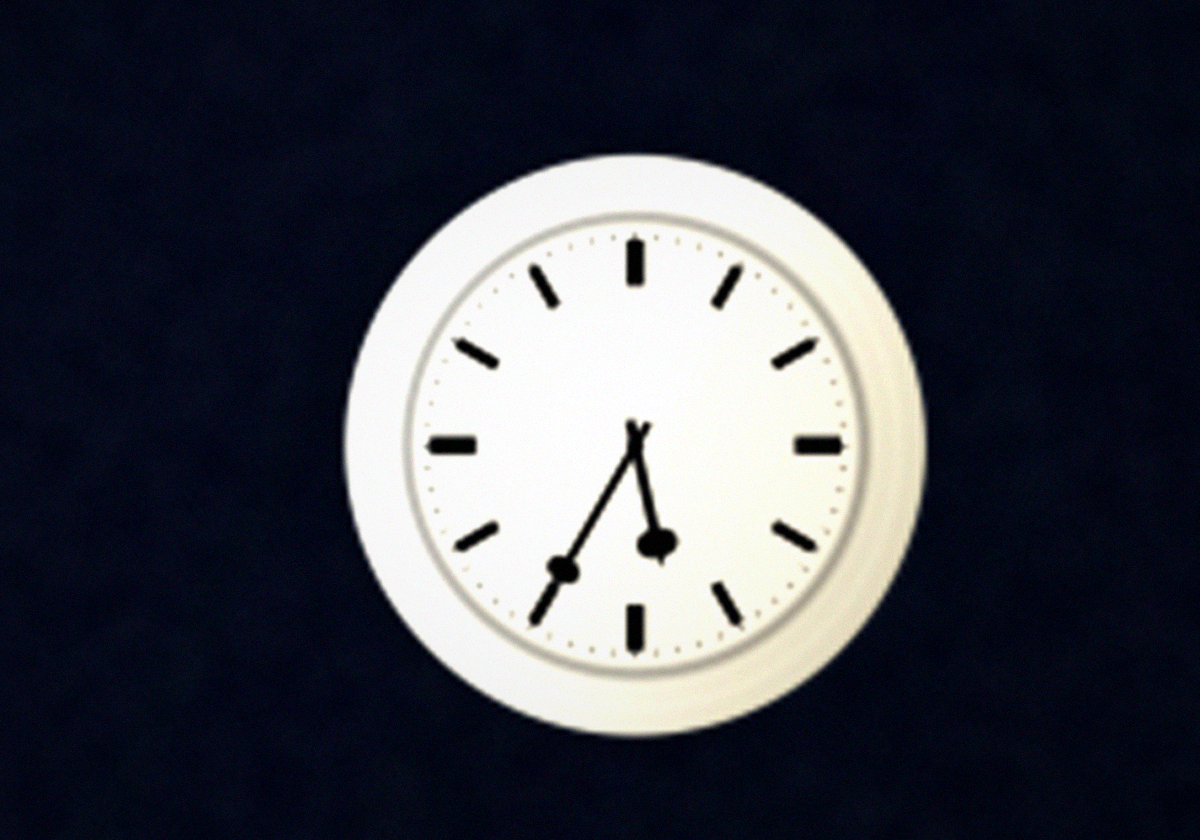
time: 5:35
